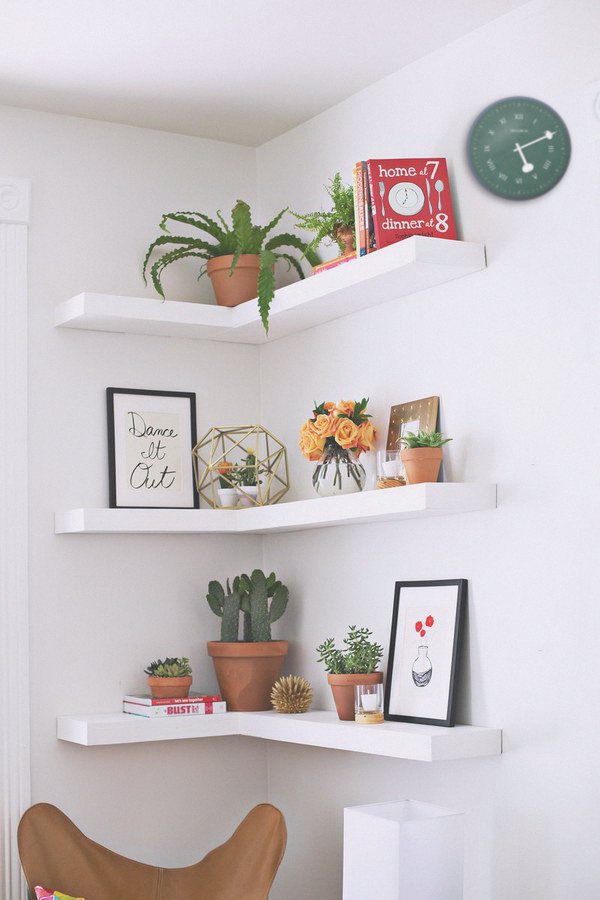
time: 5:11
